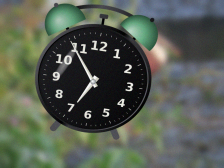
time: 6:54
